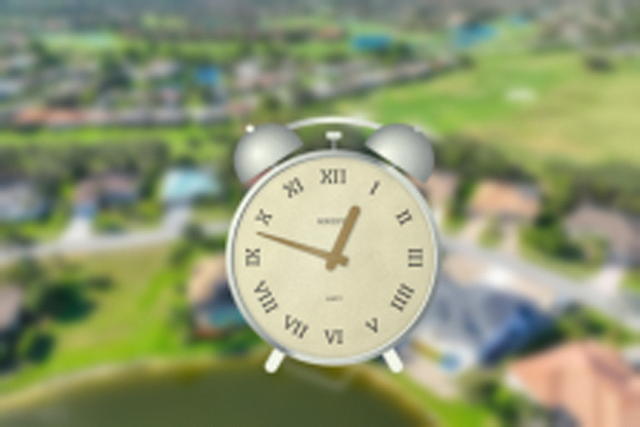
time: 12:48
